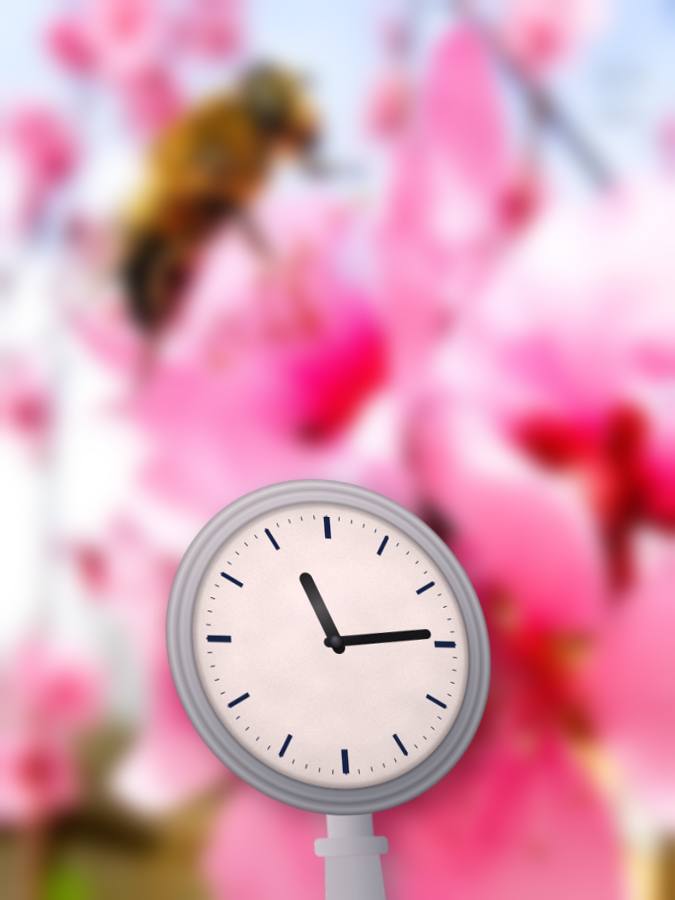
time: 11:14
